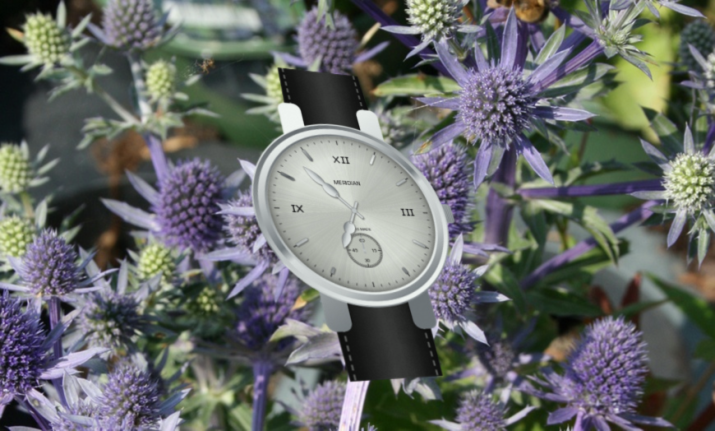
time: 6:53
